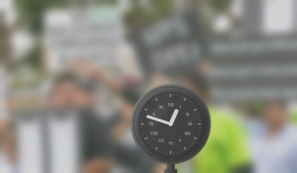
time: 12:48
